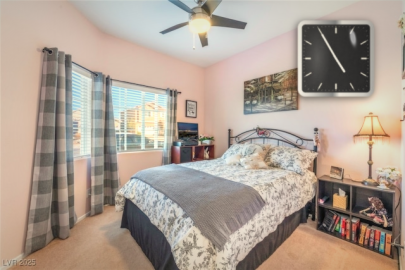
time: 4:55
